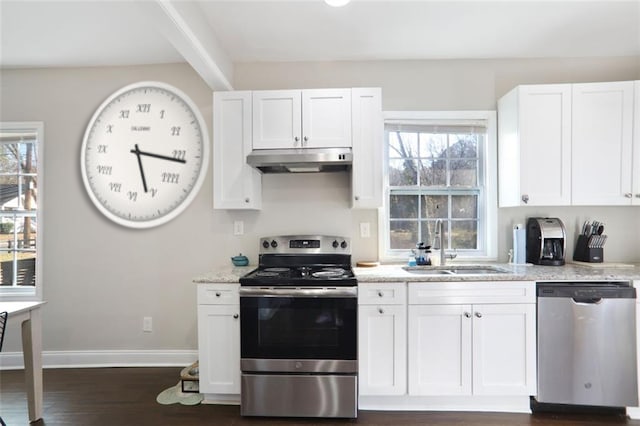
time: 5:16
